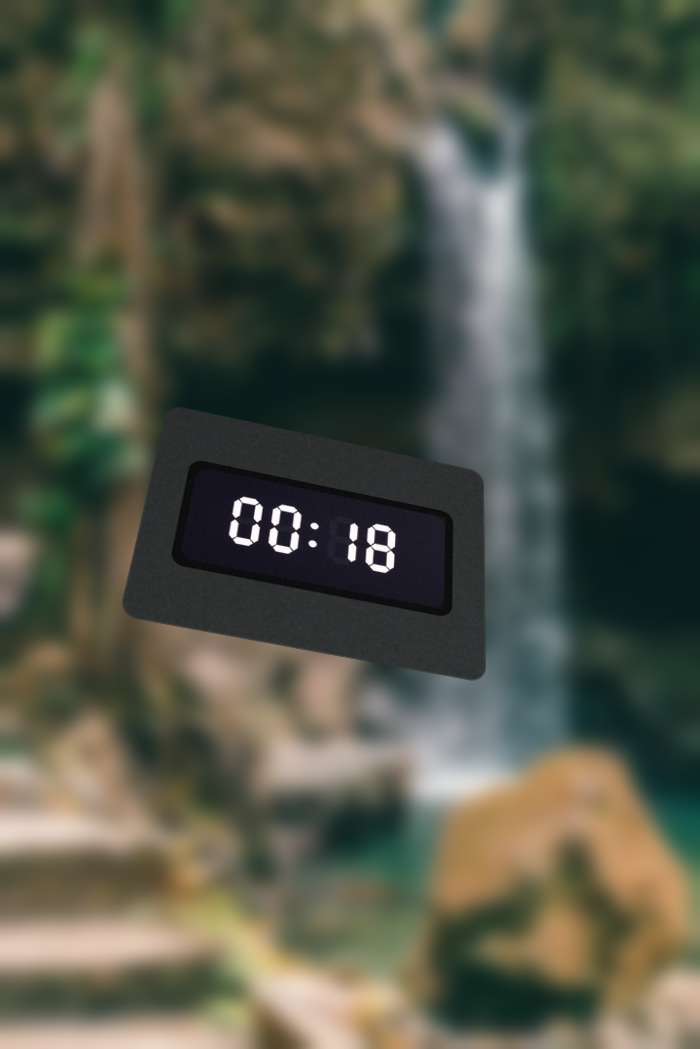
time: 0:18
